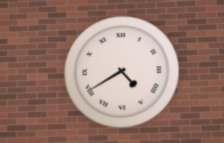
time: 4:40
